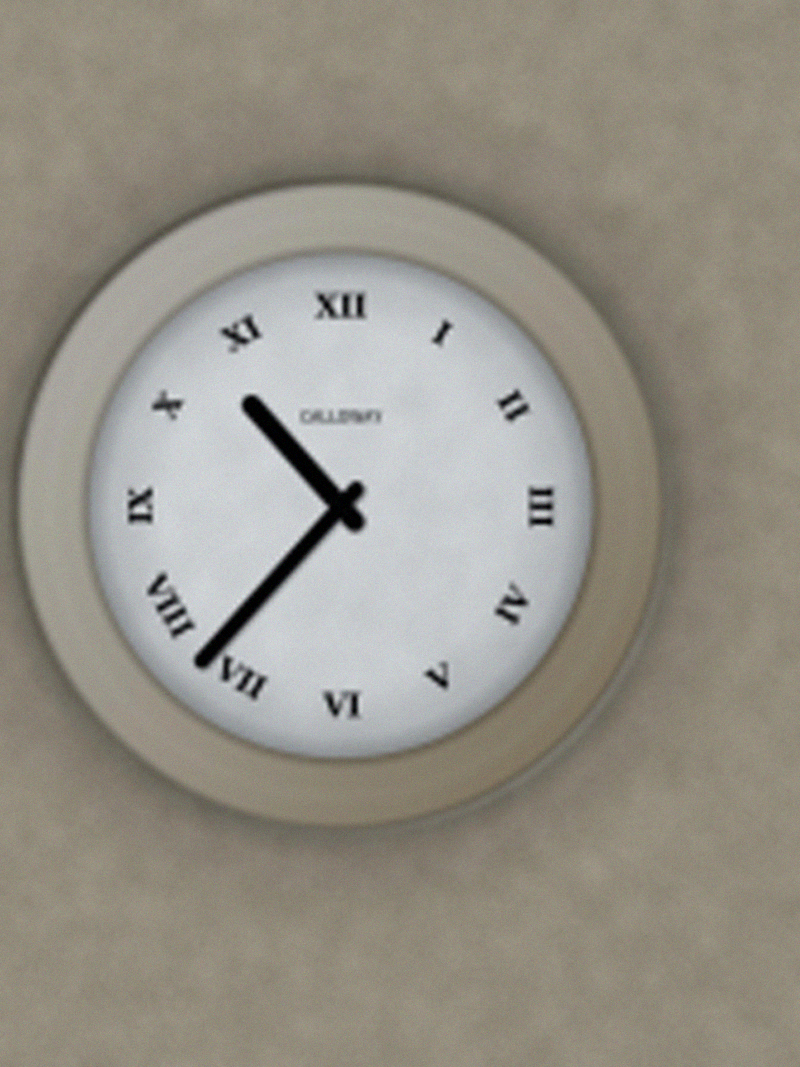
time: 10:37
